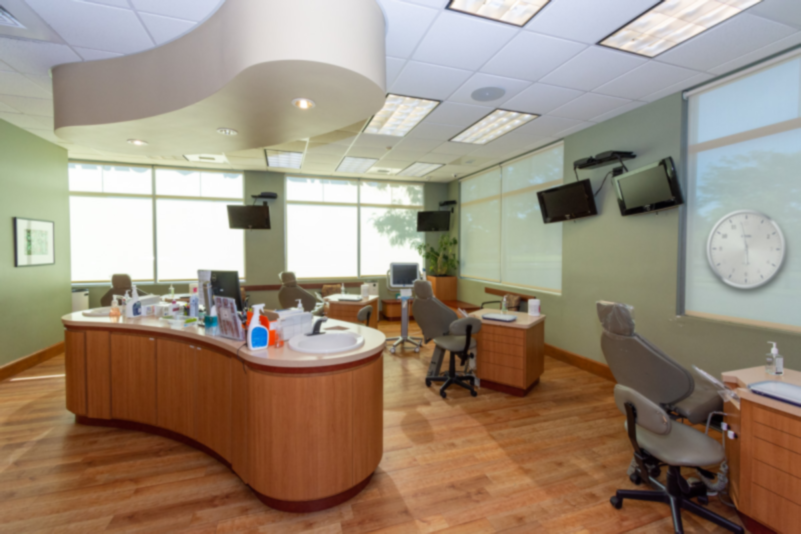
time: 5:58
